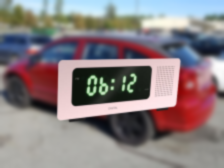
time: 6:12
